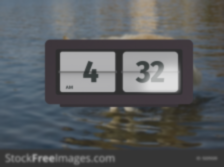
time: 4:32
